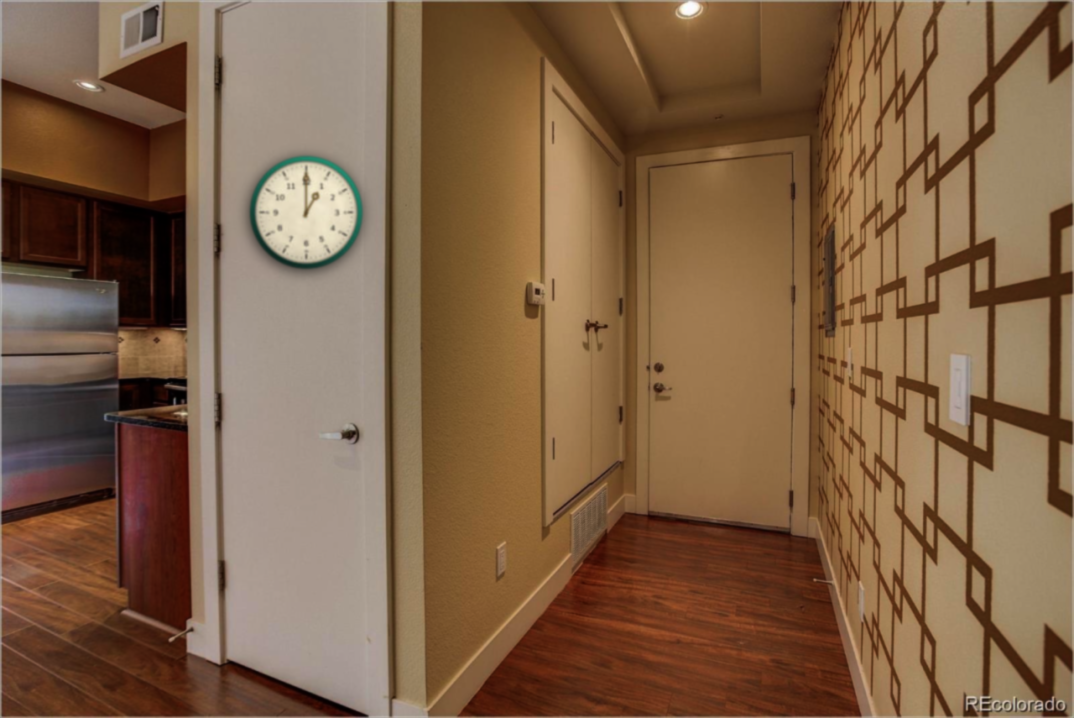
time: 1:00
